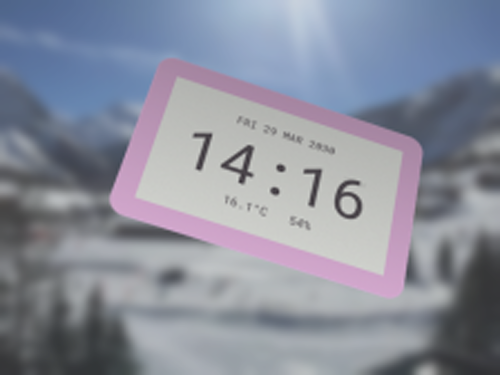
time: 14:16
